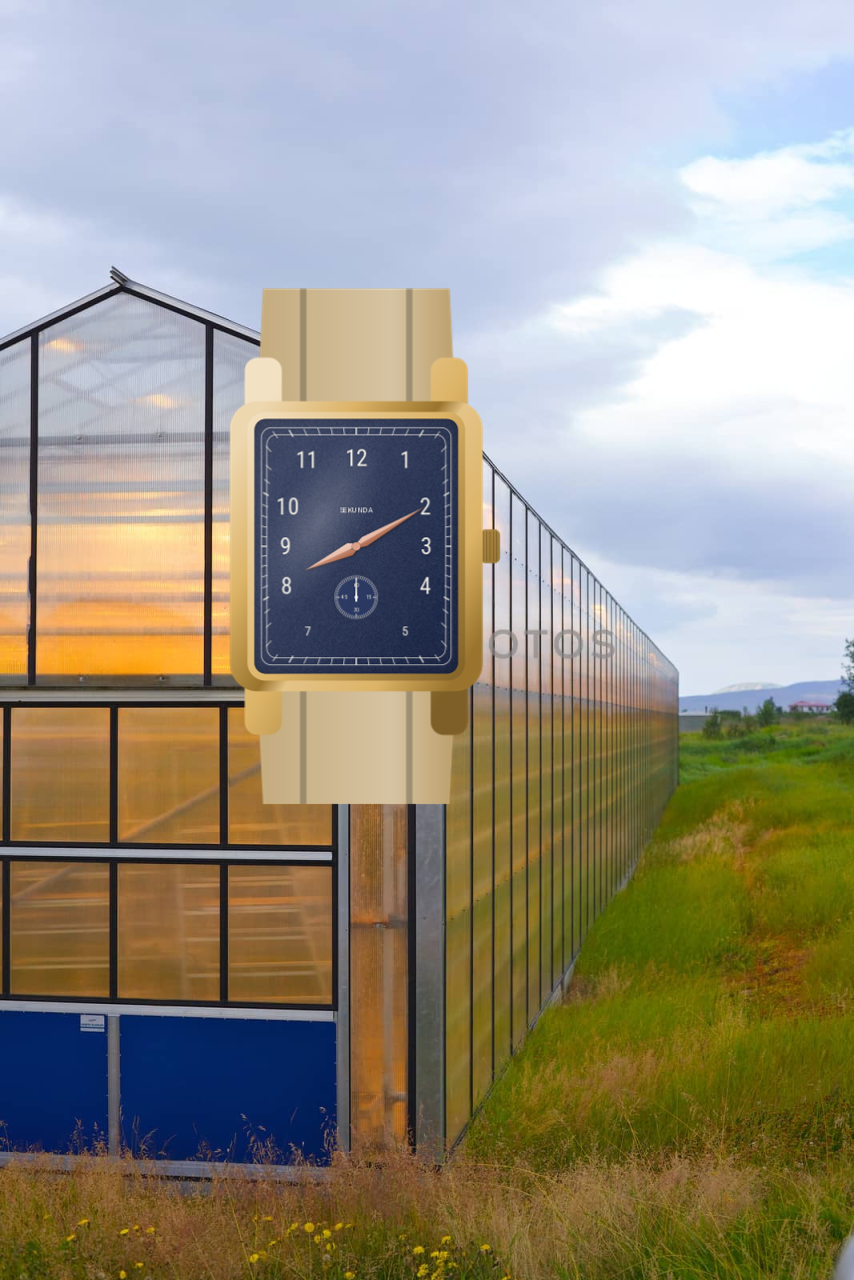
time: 8:10
